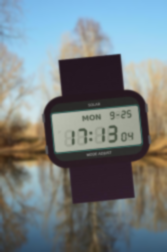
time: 17:13
